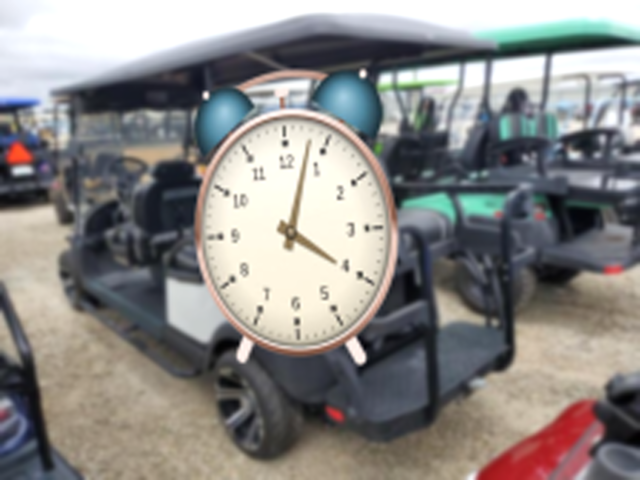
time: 4:03
